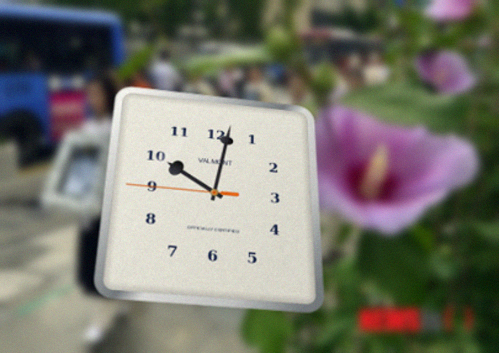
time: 10:01:45
